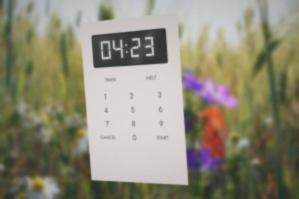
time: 4:23
